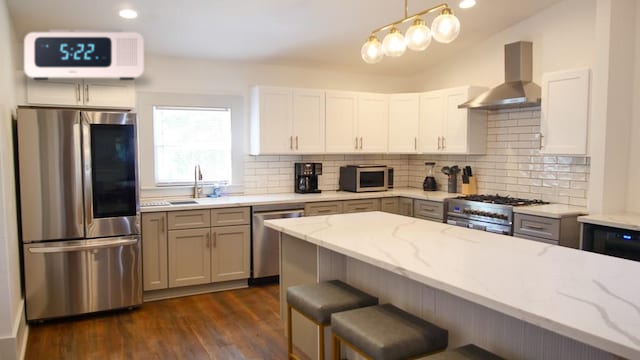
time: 5:22
